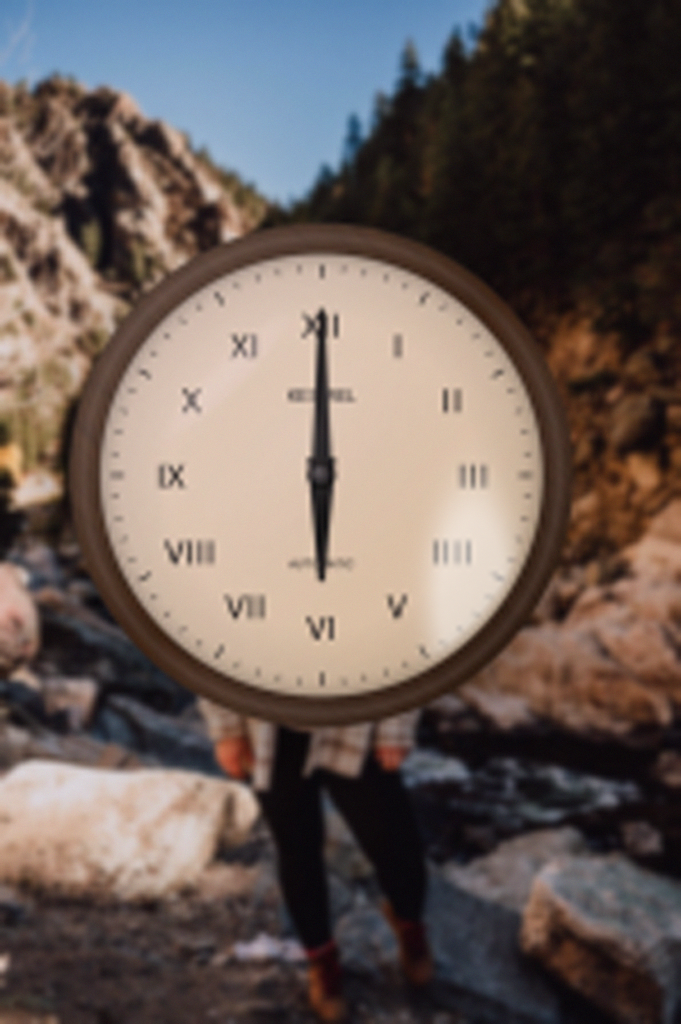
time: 6:00
